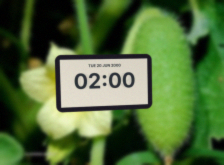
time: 2:00
